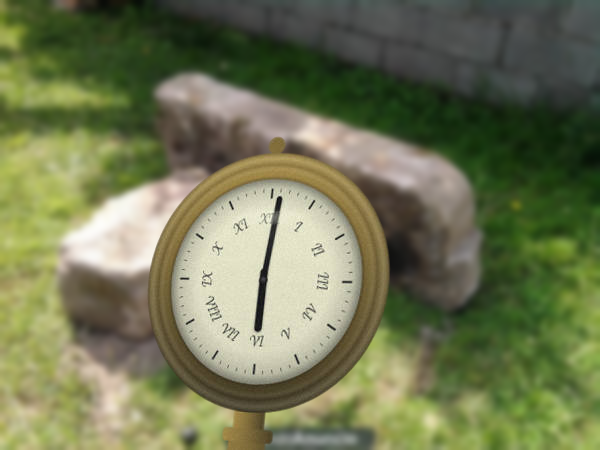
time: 6:01
